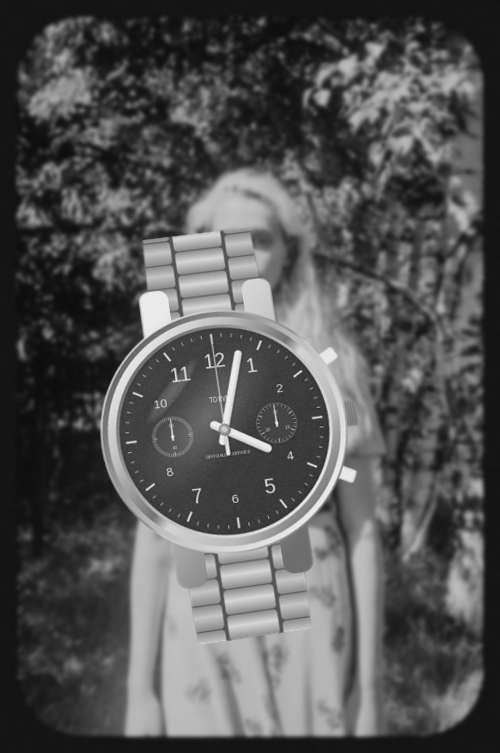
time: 4:03
